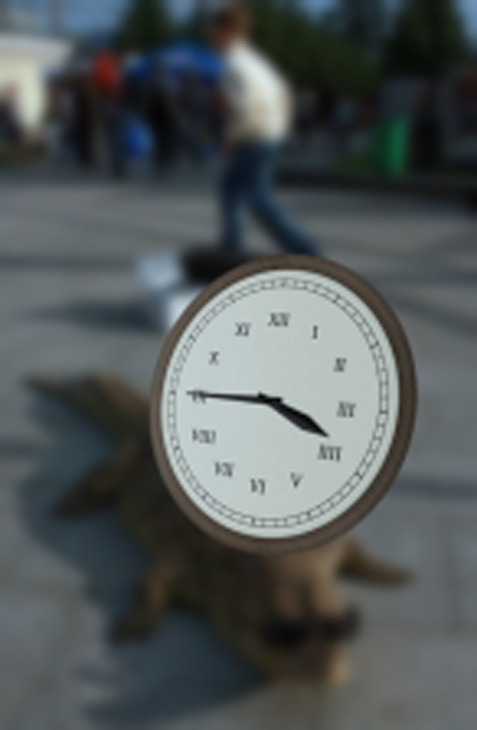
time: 3:45
